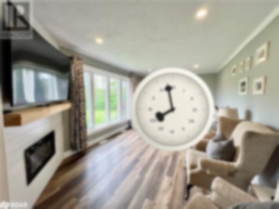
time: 7:58
